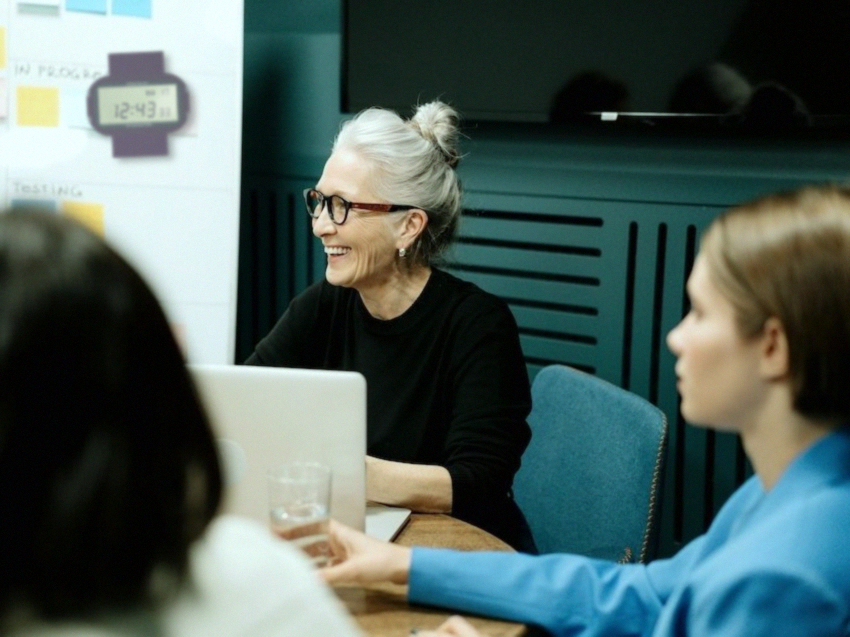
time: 12:43
